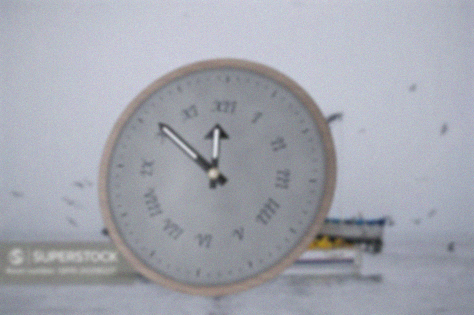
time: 11:51
